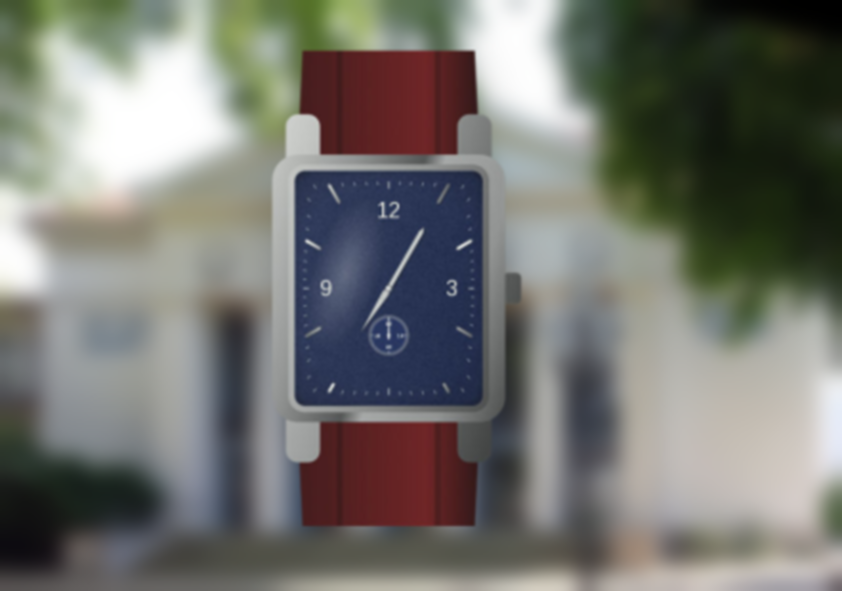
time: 7:05
